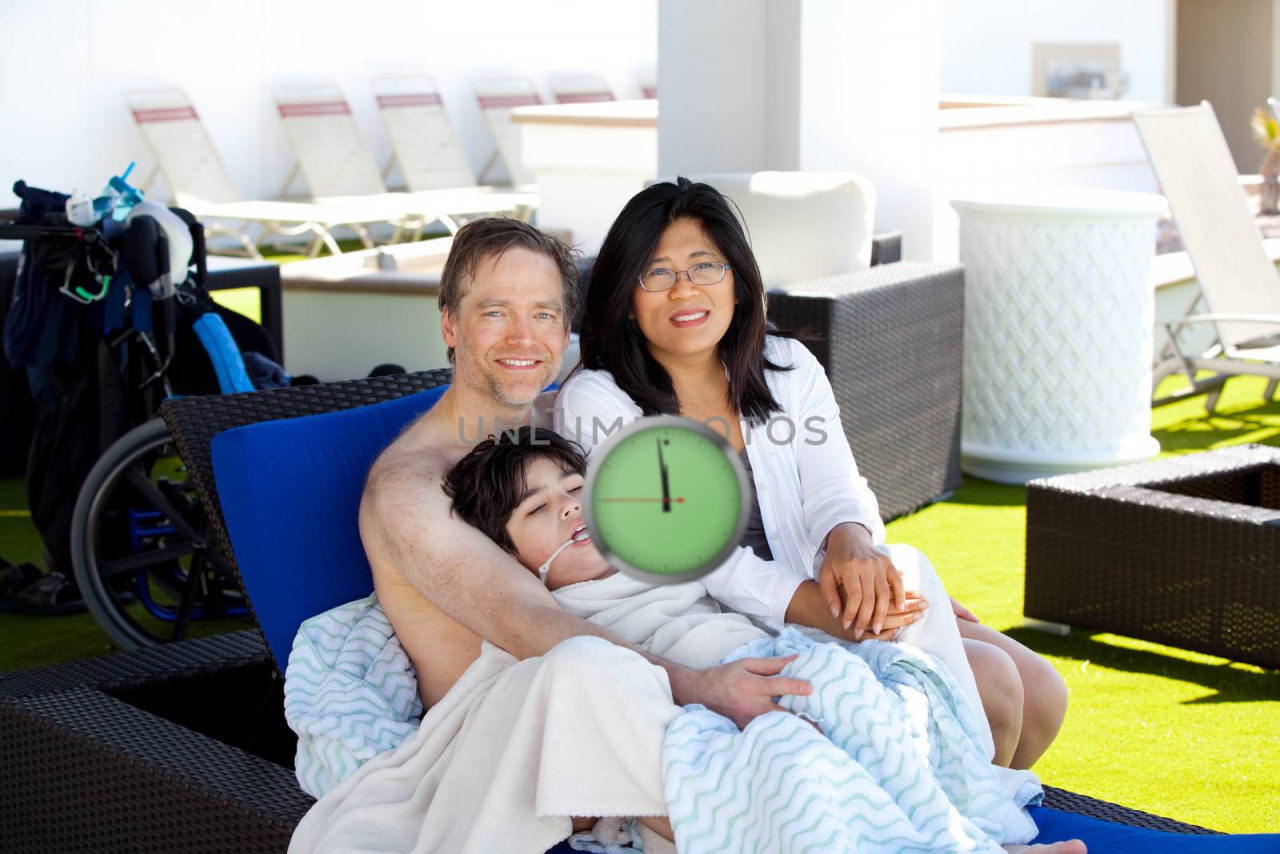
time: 11:58:45
